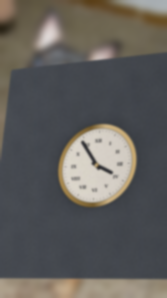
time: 3:54
